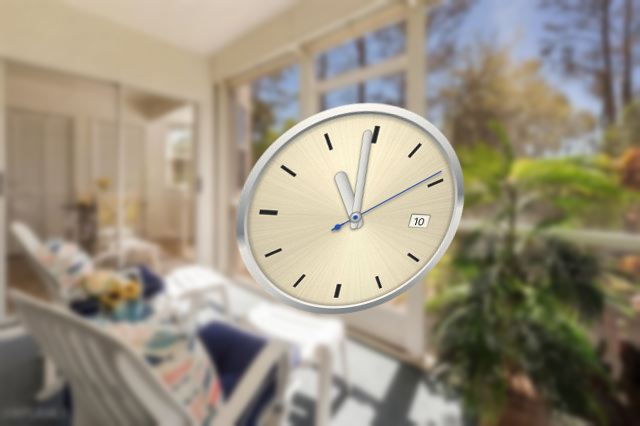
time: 10:59:09
